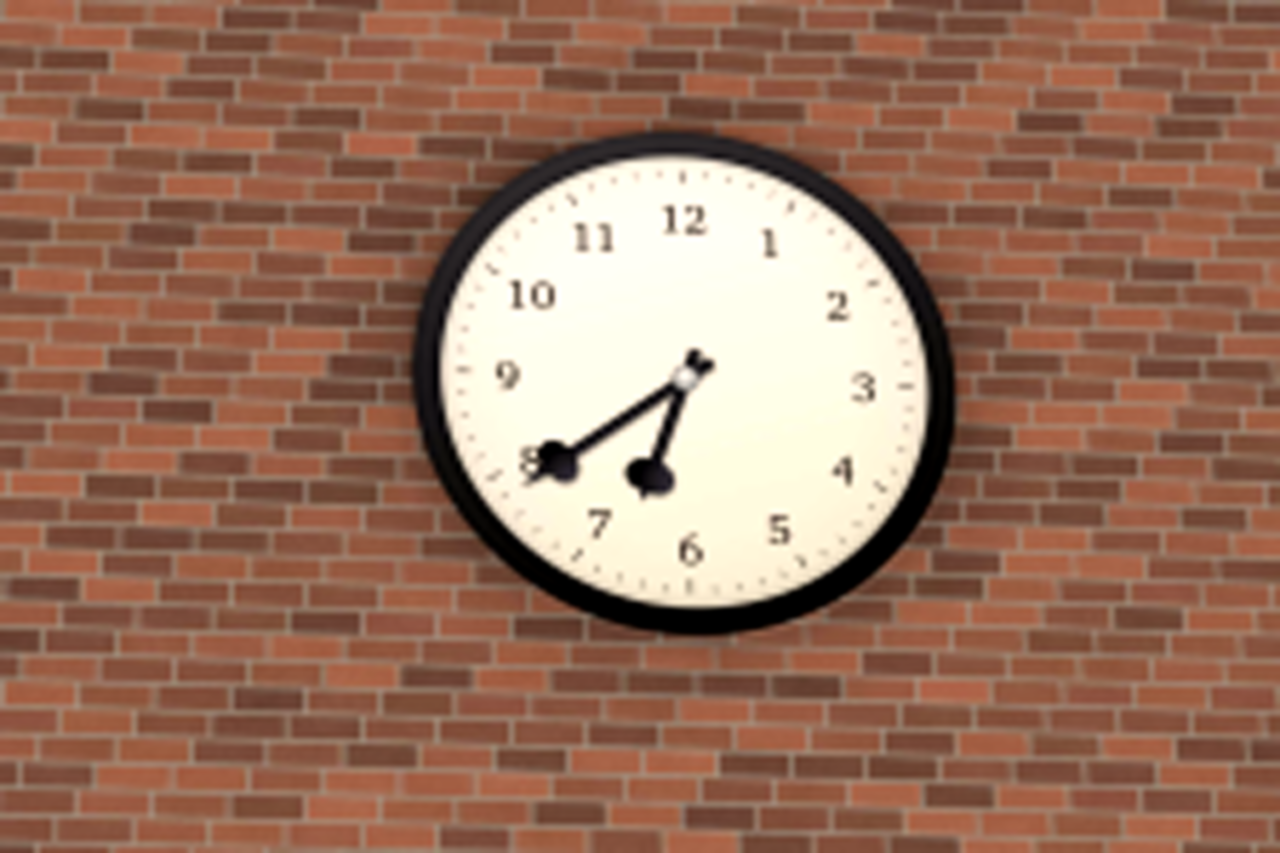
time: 6:39
